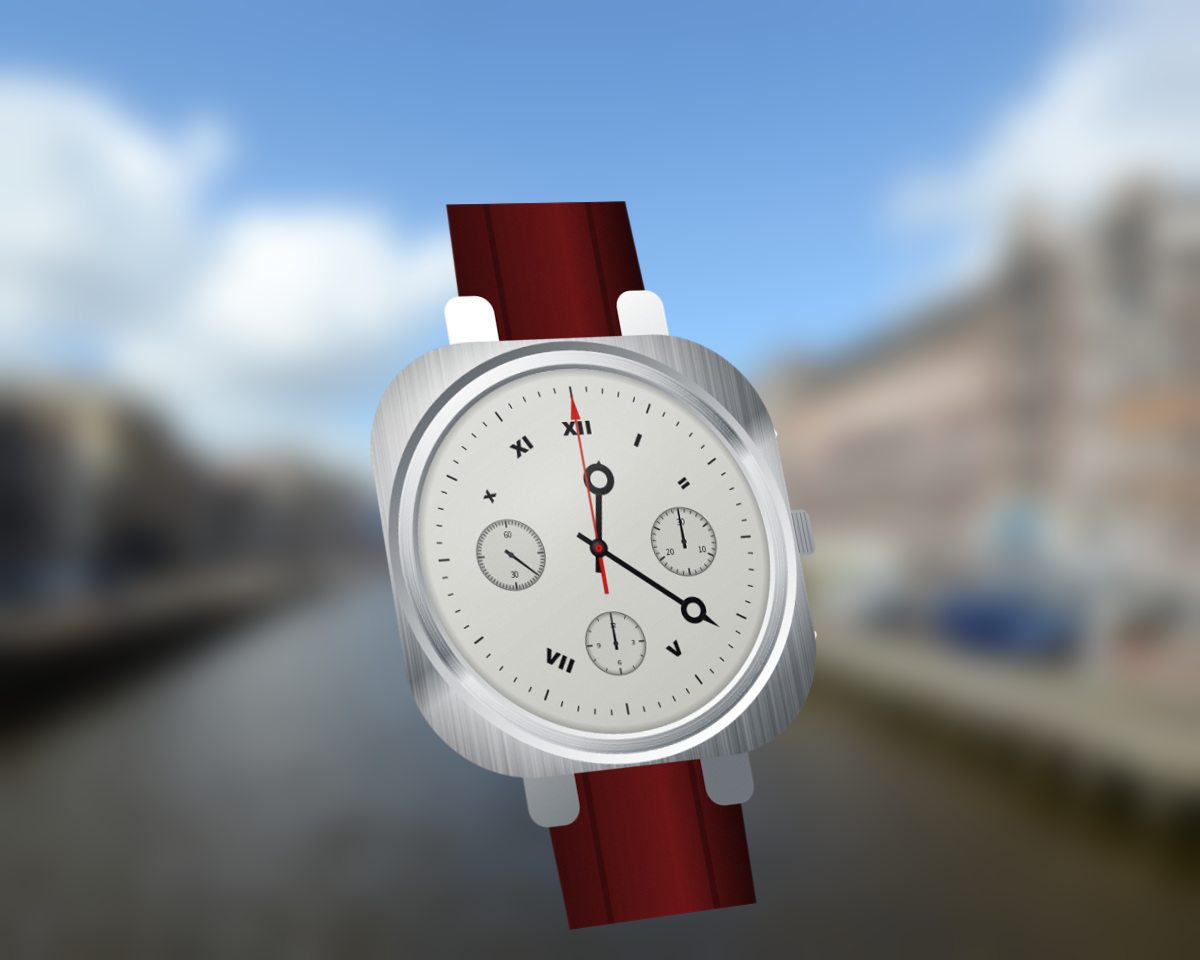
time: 12:21:22
